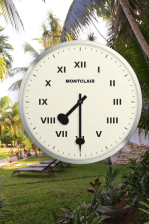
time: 7:30
